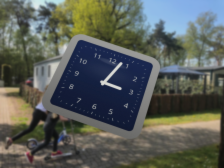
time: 3:03
